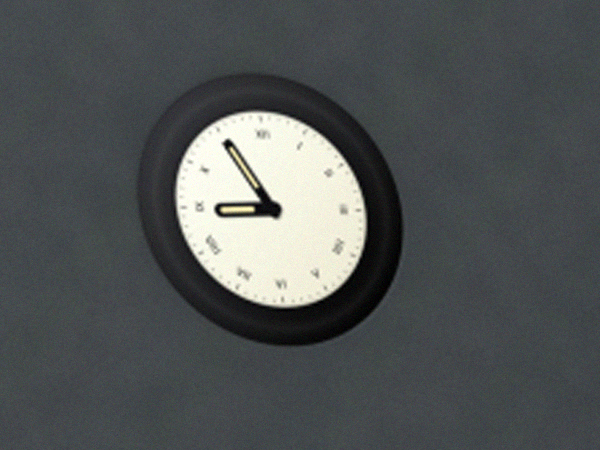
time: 8:55
